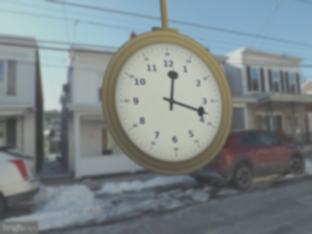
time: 12:18
